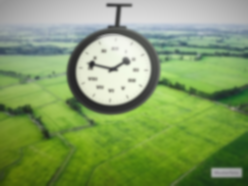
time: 1:47
